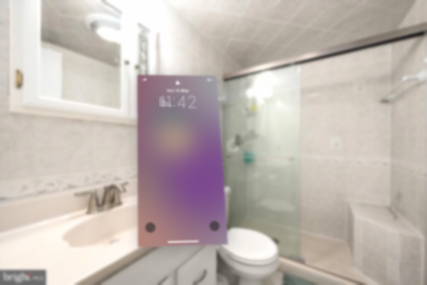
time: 11:42
